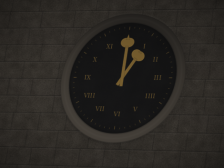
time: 1:00
